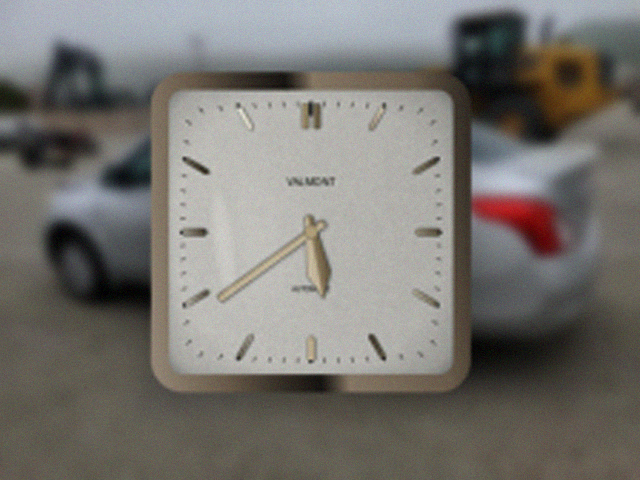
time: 5:39
